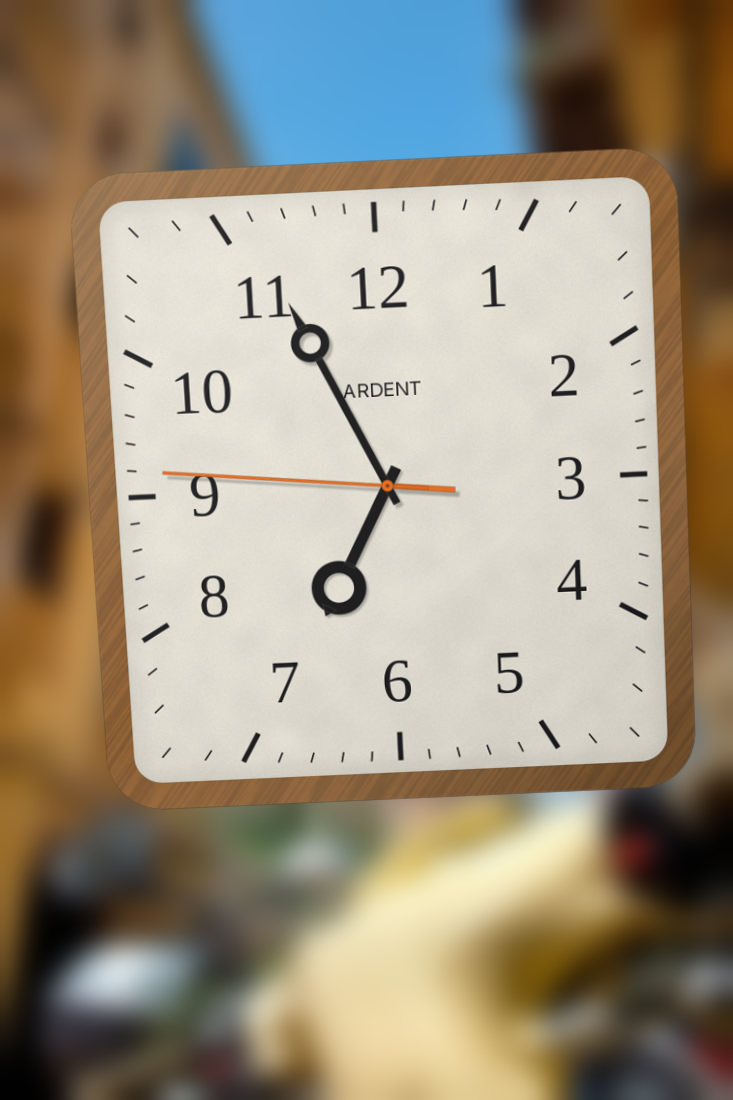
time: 6:55:46
